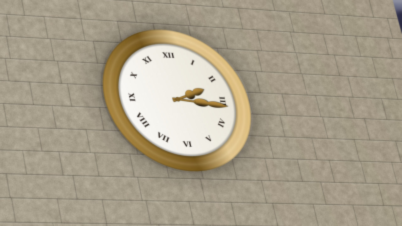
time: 2:16
